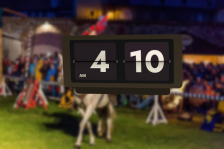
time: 4:10
